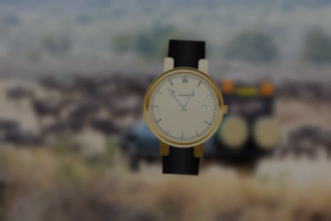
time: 12:53
